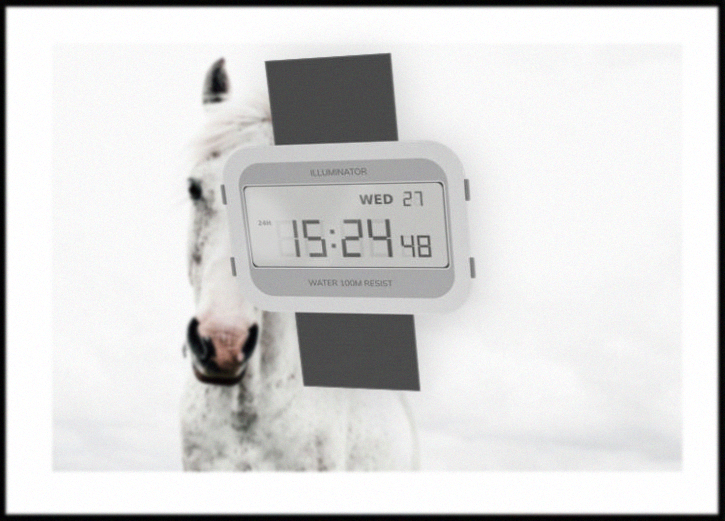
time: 15:24:48
